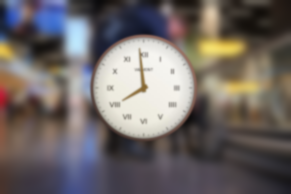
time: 7:59
